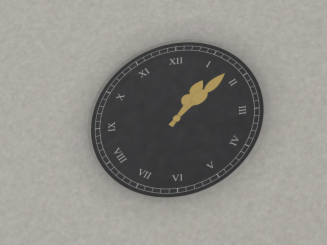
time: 1:08
